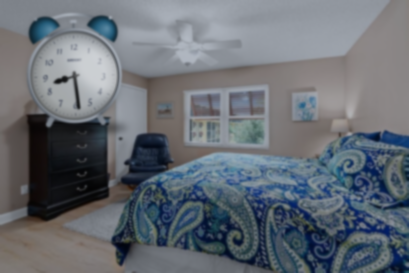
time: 8:29
